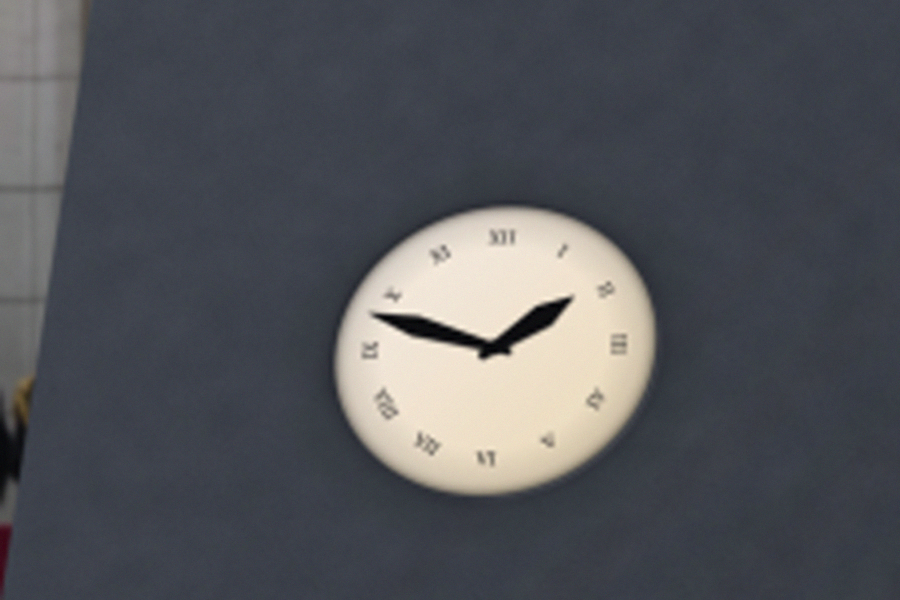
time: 1:48
